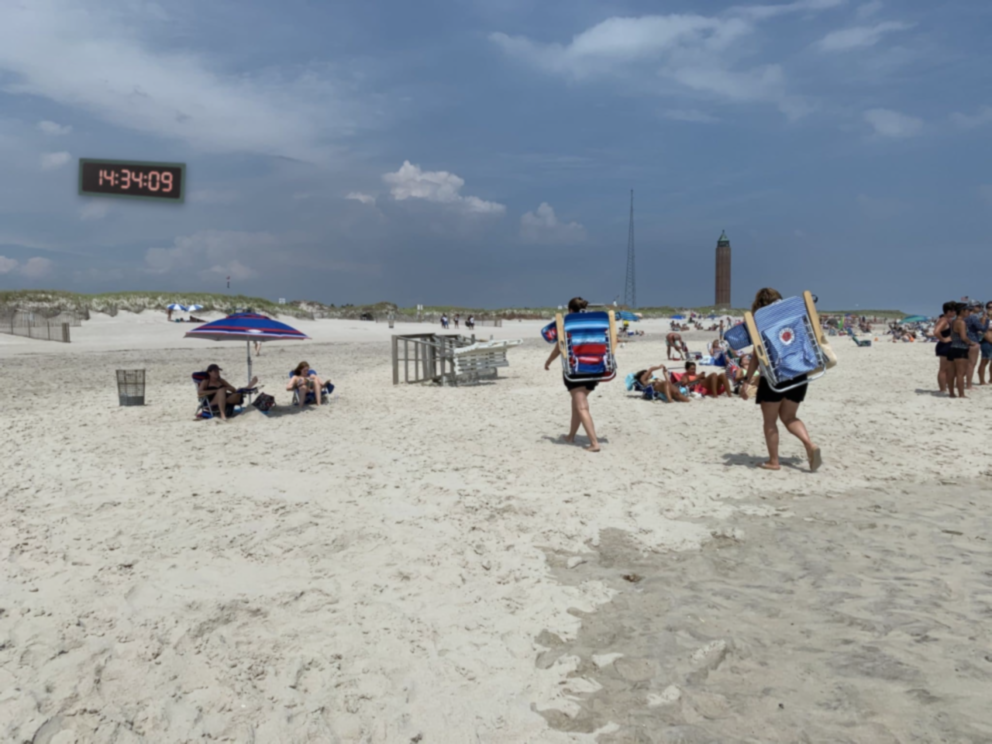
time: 14:34:09
